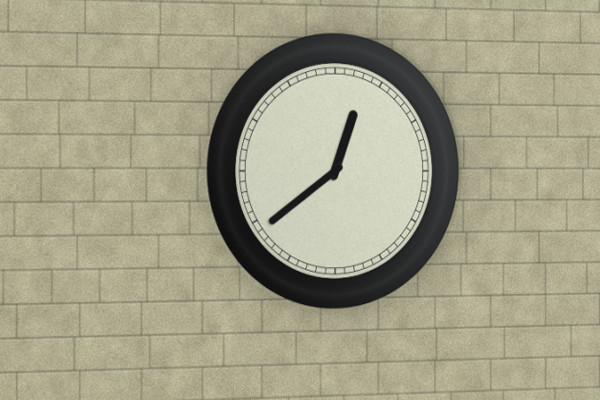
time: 12:39
